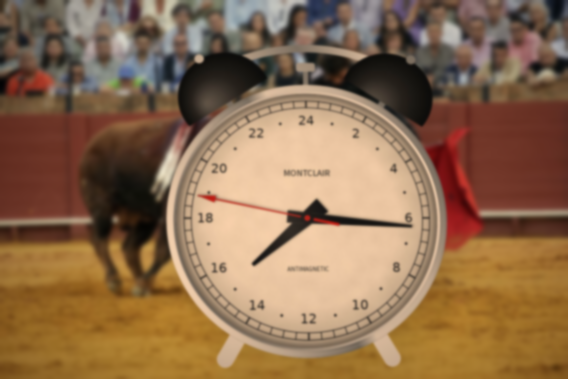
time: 15:15:47
